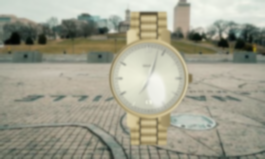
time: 7:03
